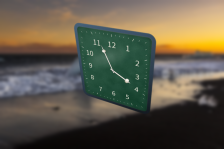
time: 3:56
